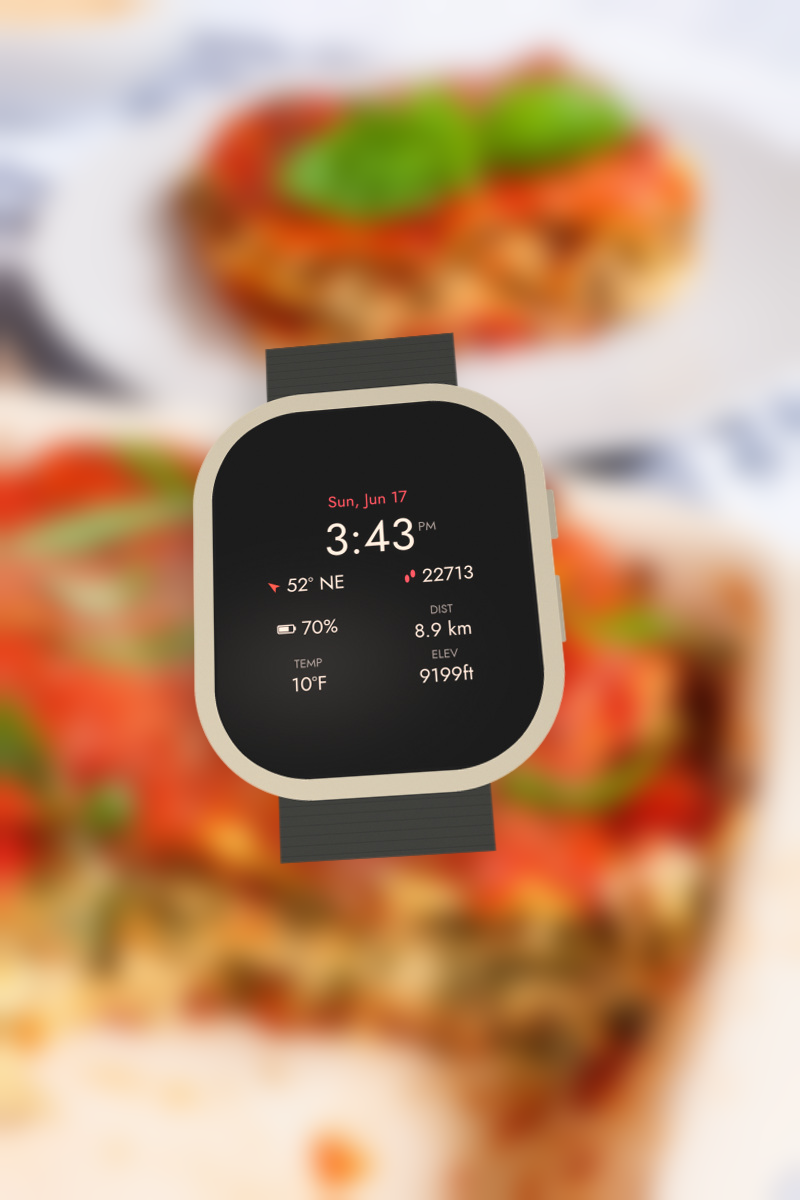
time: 3:43
